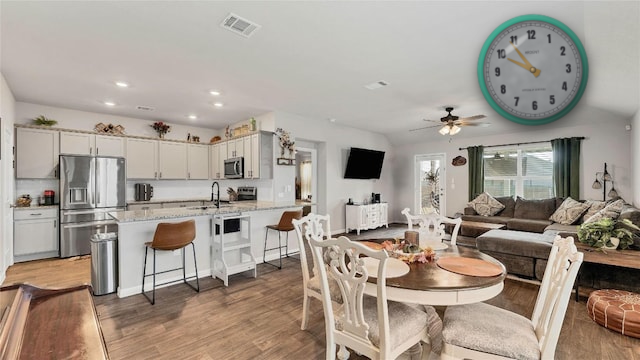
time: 9:54
